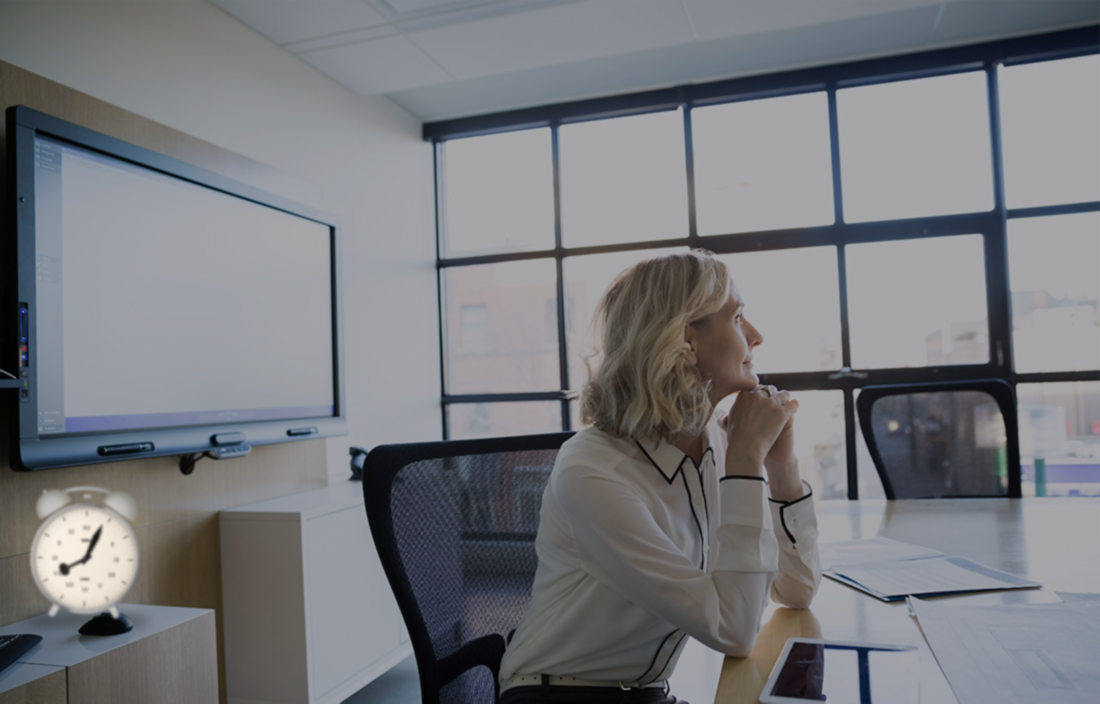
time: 8:04
